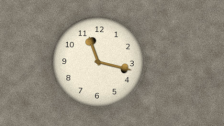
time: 11:17
